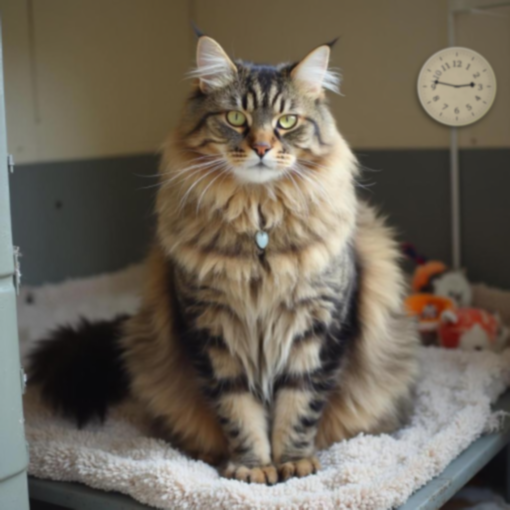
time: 2:47
